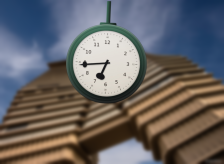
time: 6:44
